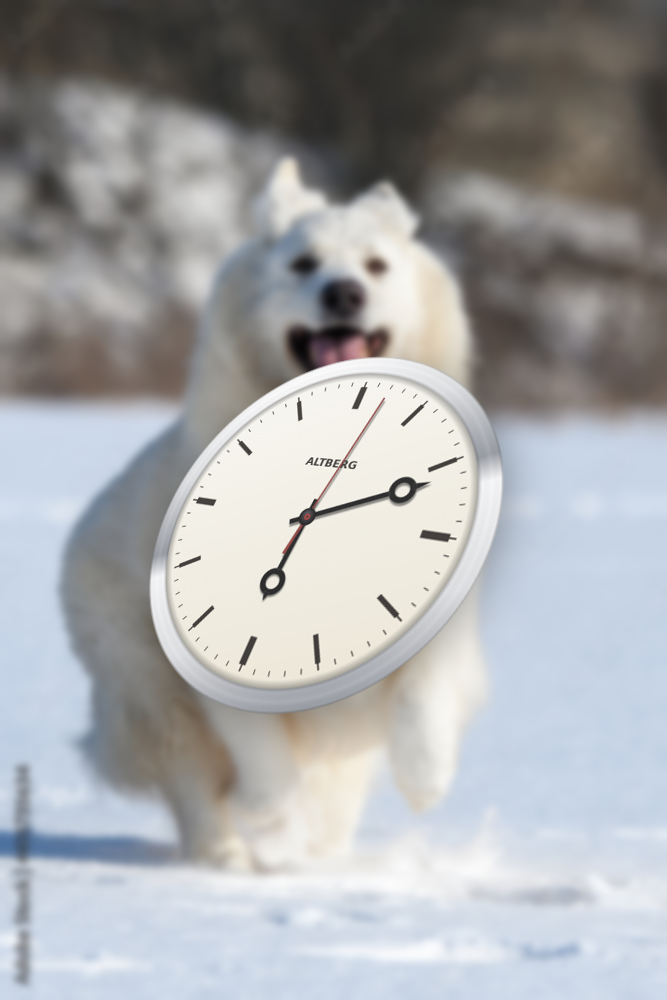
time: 6:11:02
